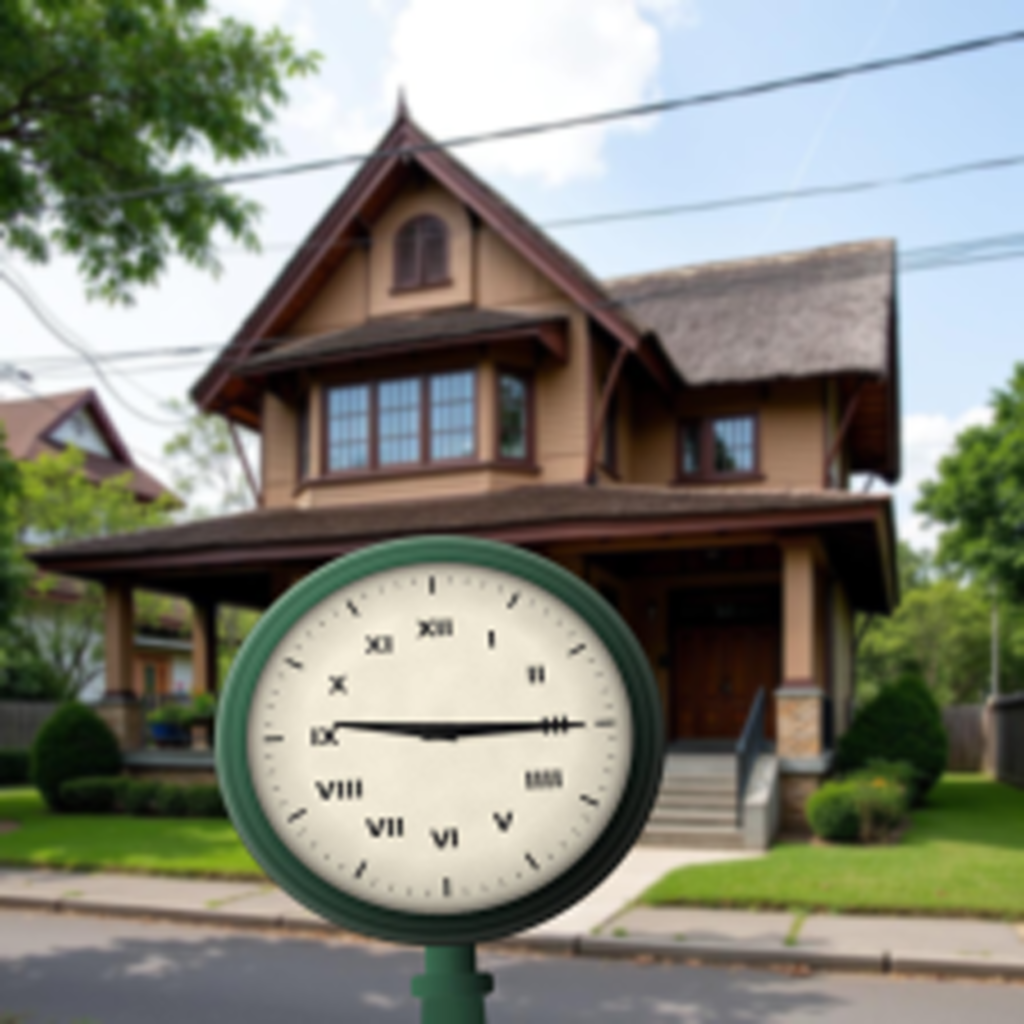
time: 9:15
